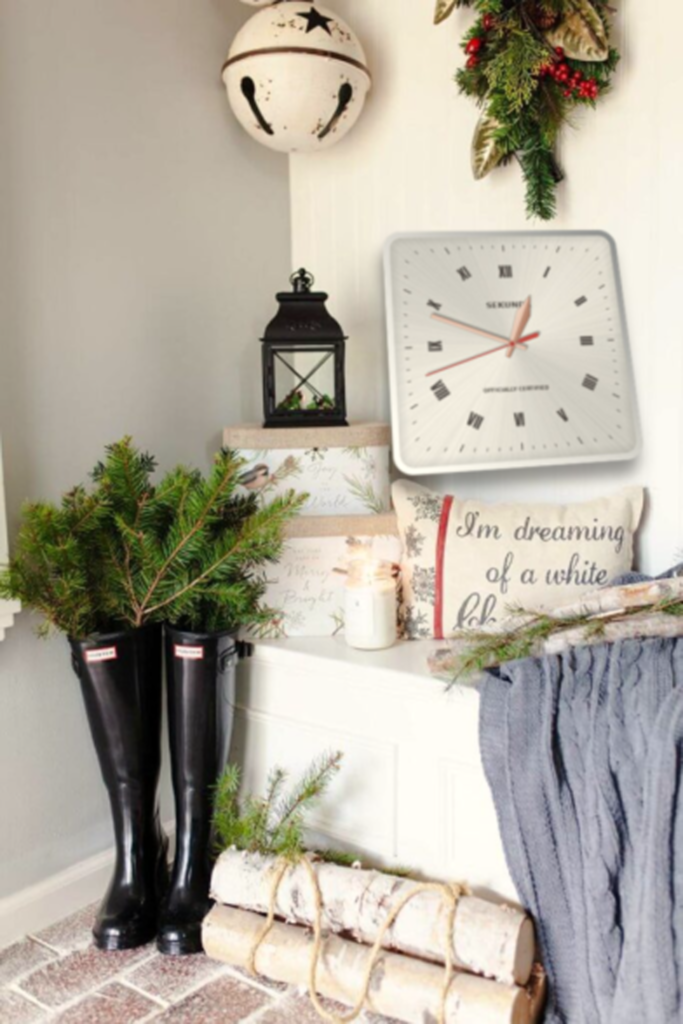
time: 12:48:42
